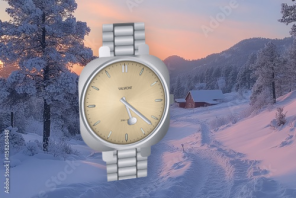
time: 5:22
